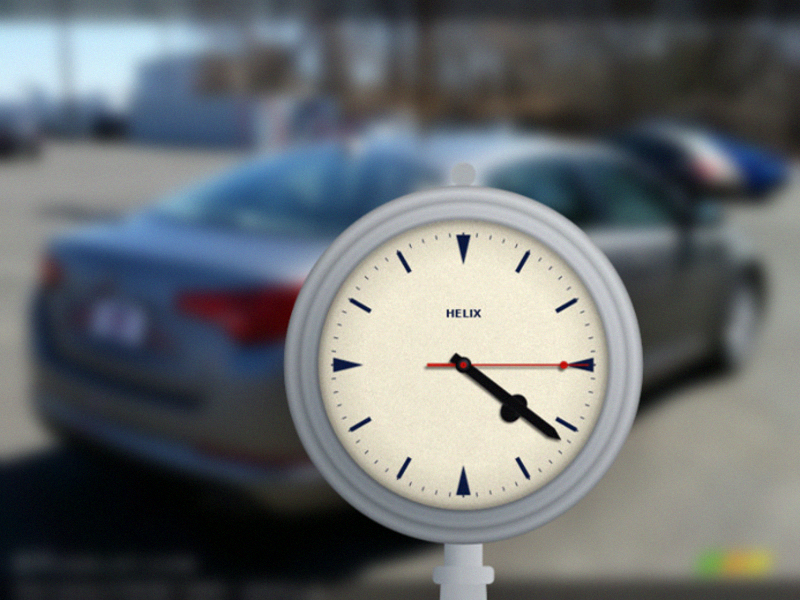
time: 4:21:15
